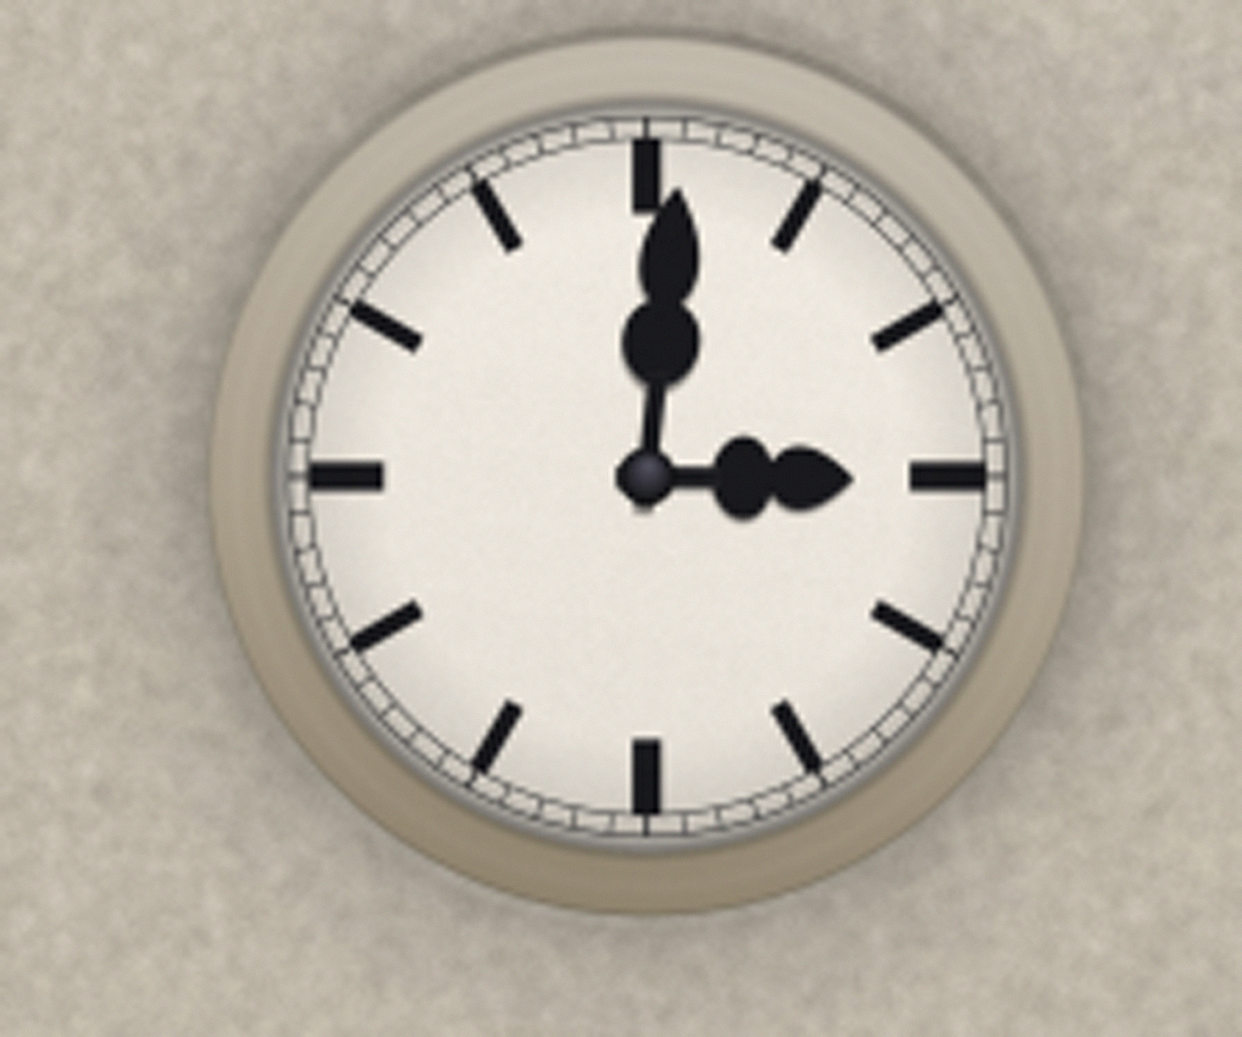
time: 3:01
